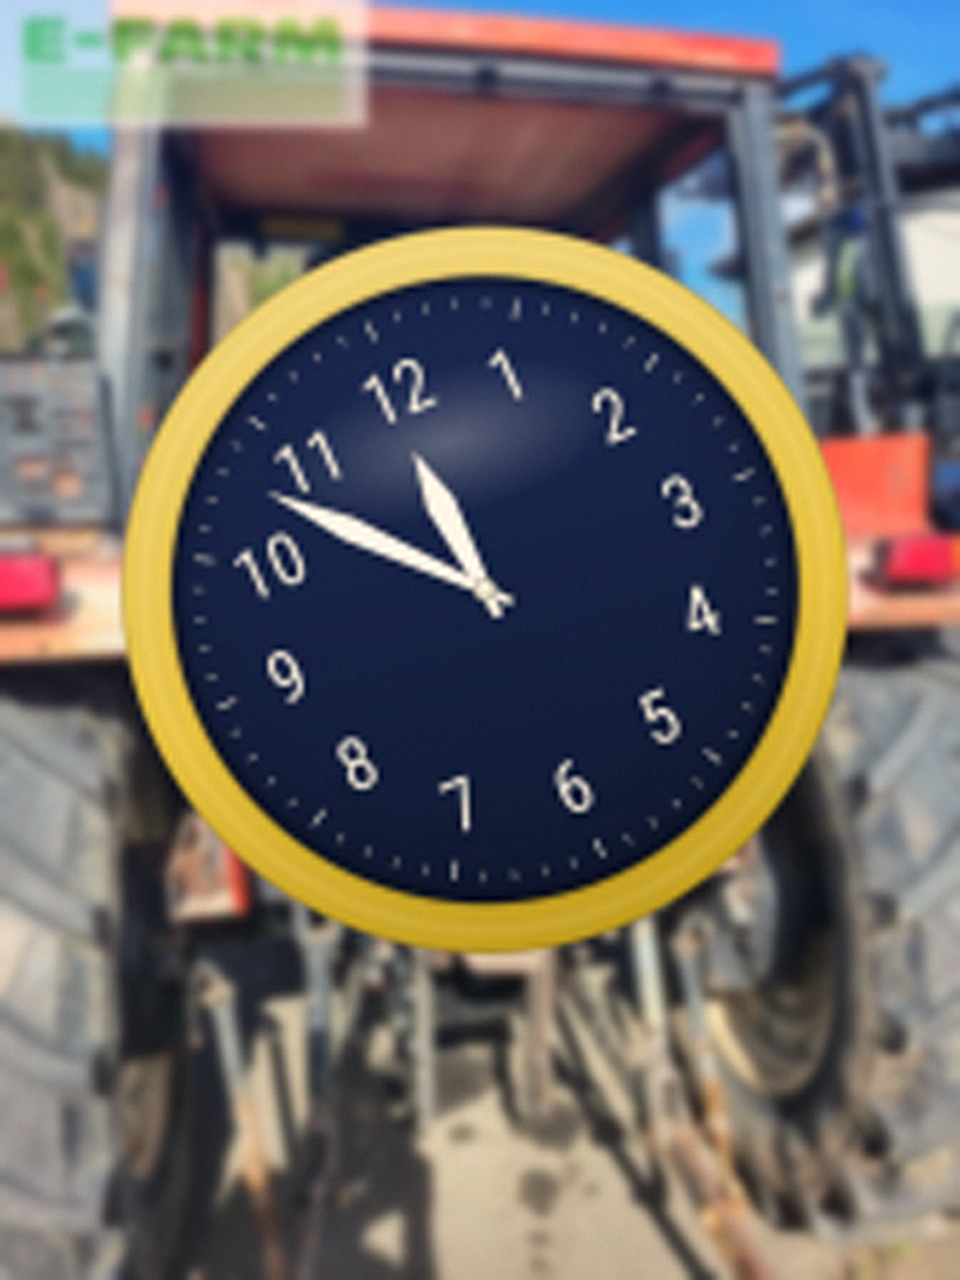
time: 11:53
